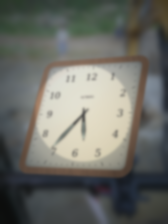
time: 5:36
